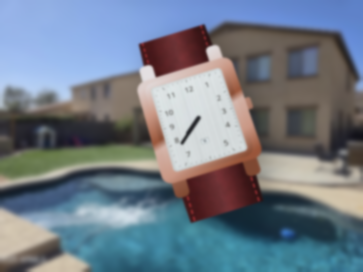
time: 7:38
